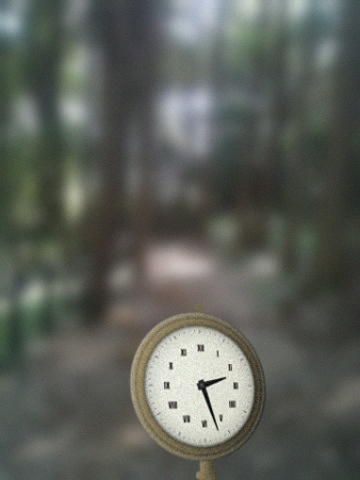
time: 2:27
